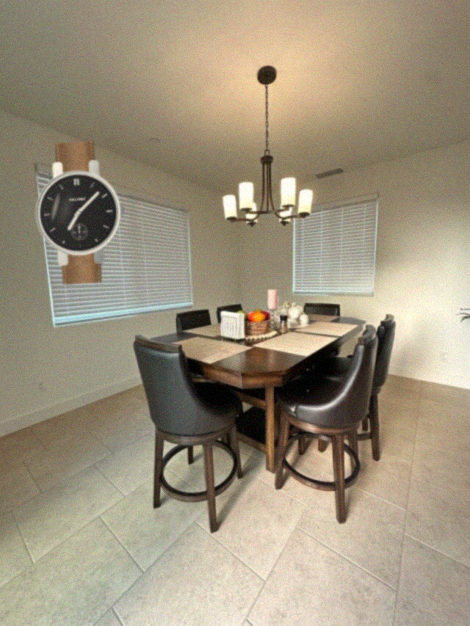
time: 7:08
